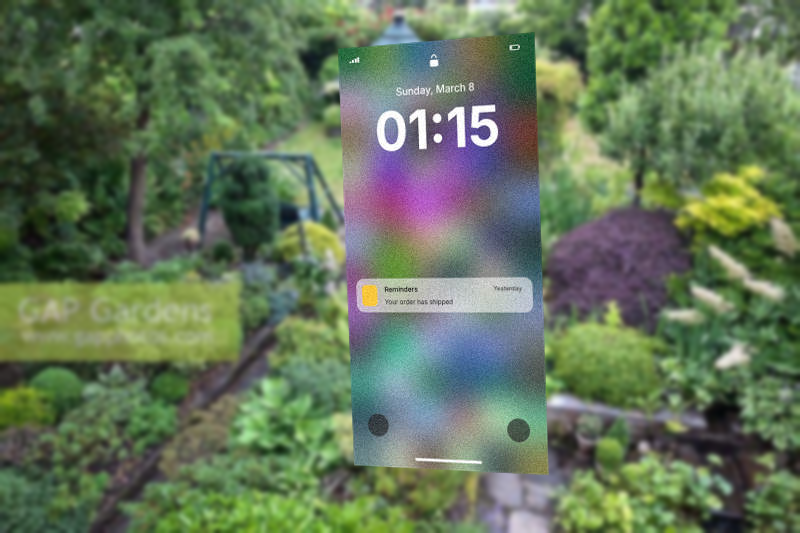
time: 1:15
